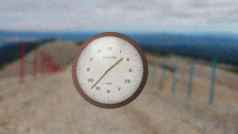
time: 1:37
